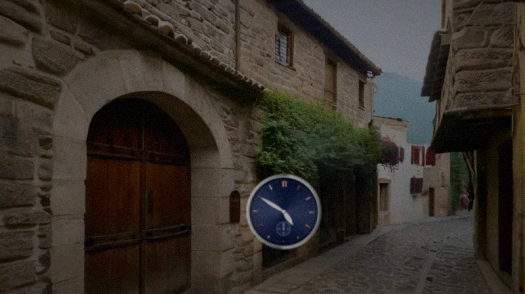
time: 4:50
